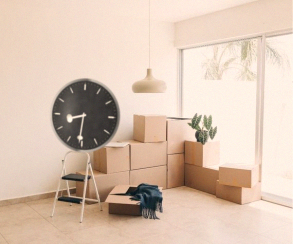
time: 8:31
